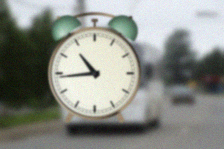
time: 10:44
